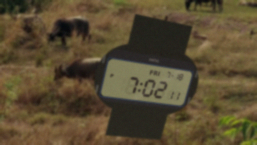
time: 7:02
